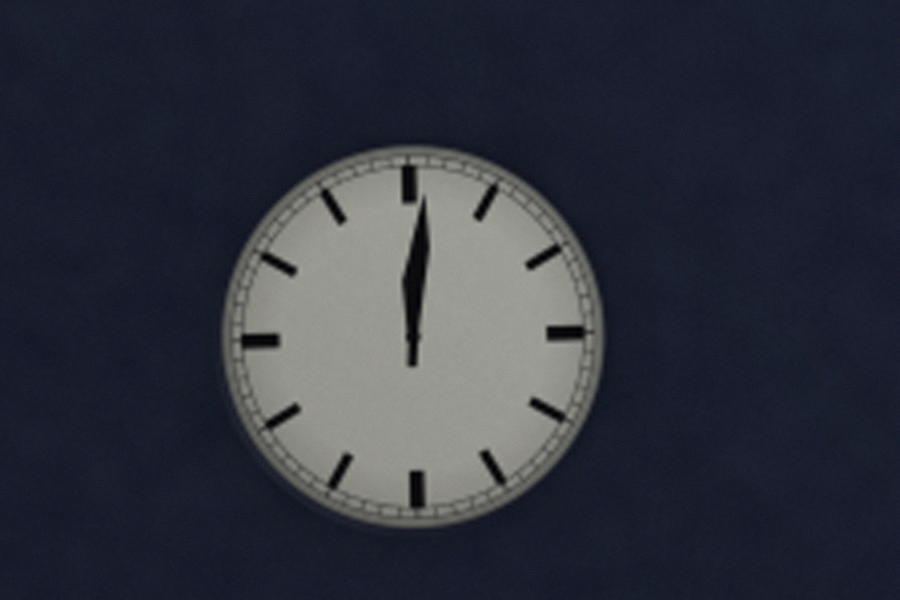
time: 12:01
